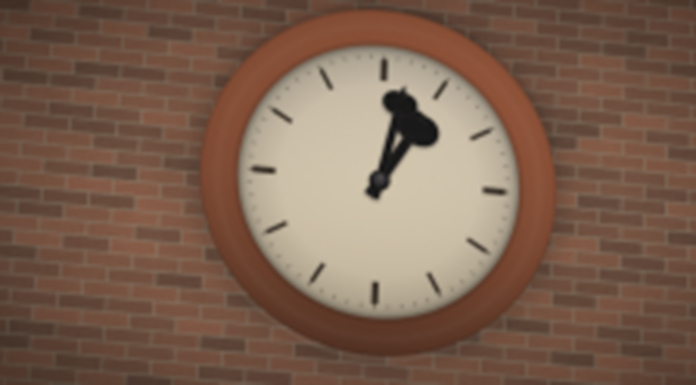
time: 1:02
